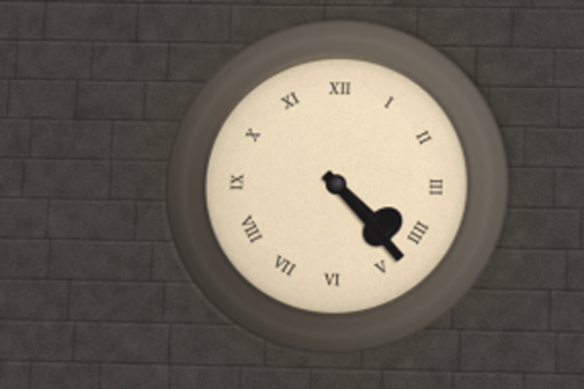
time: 4:23
